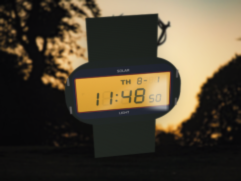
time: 11:48
